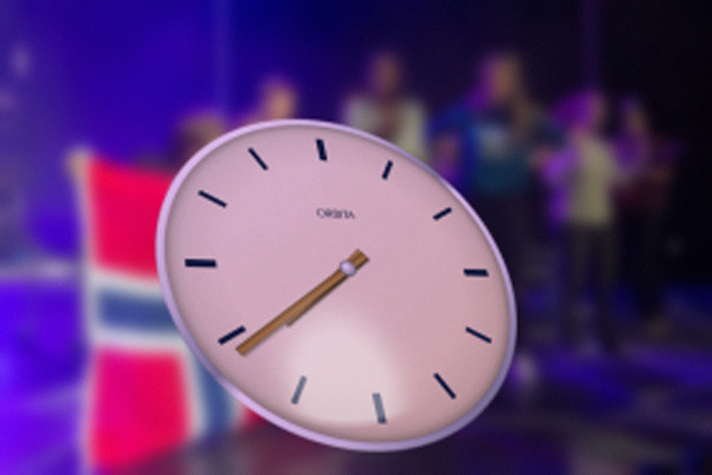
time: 7:39
